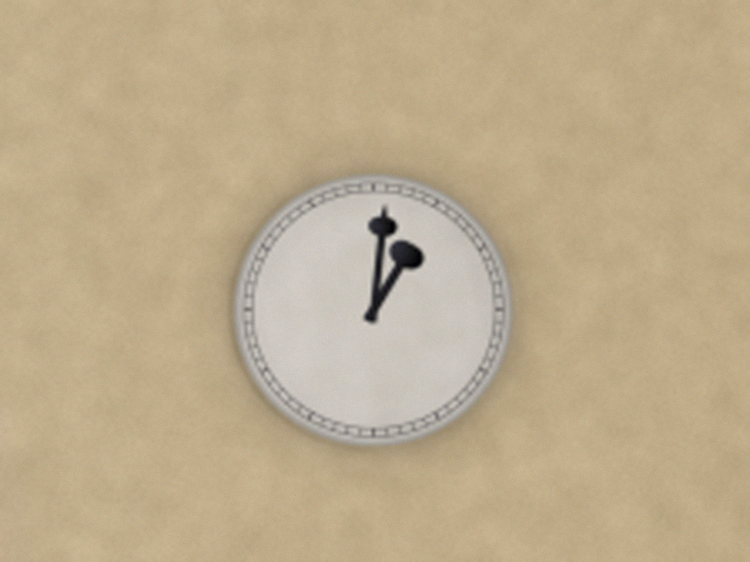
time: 1:01
